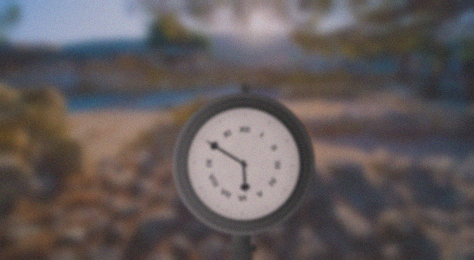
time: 5:50
